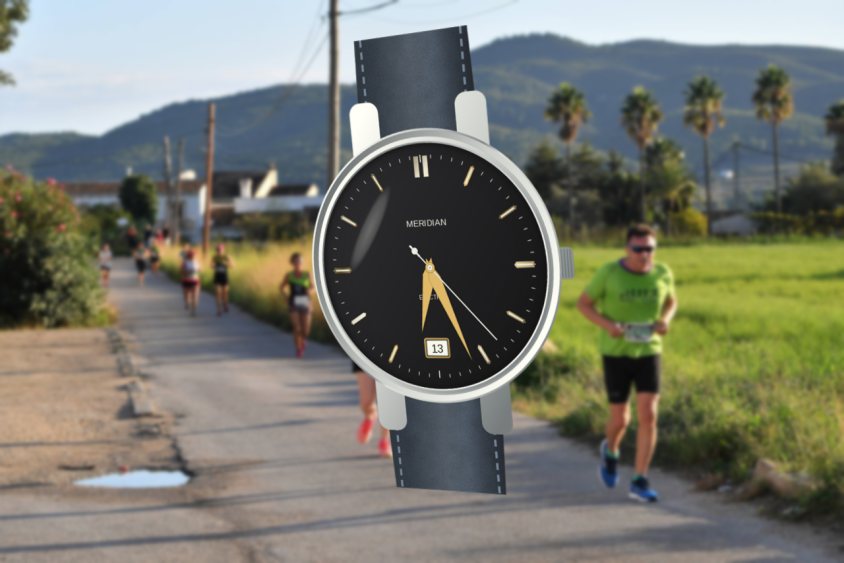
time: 6:26:23
